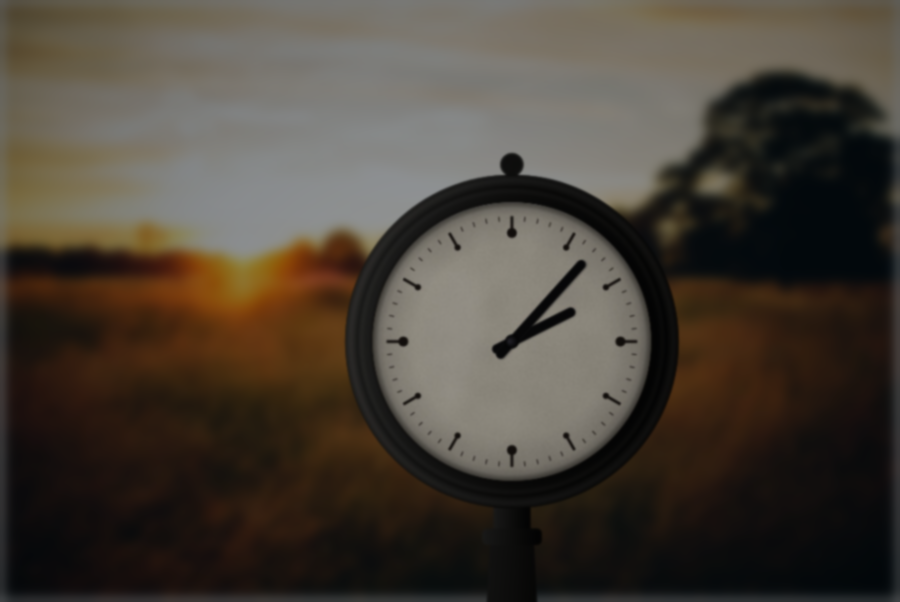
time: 2:07
